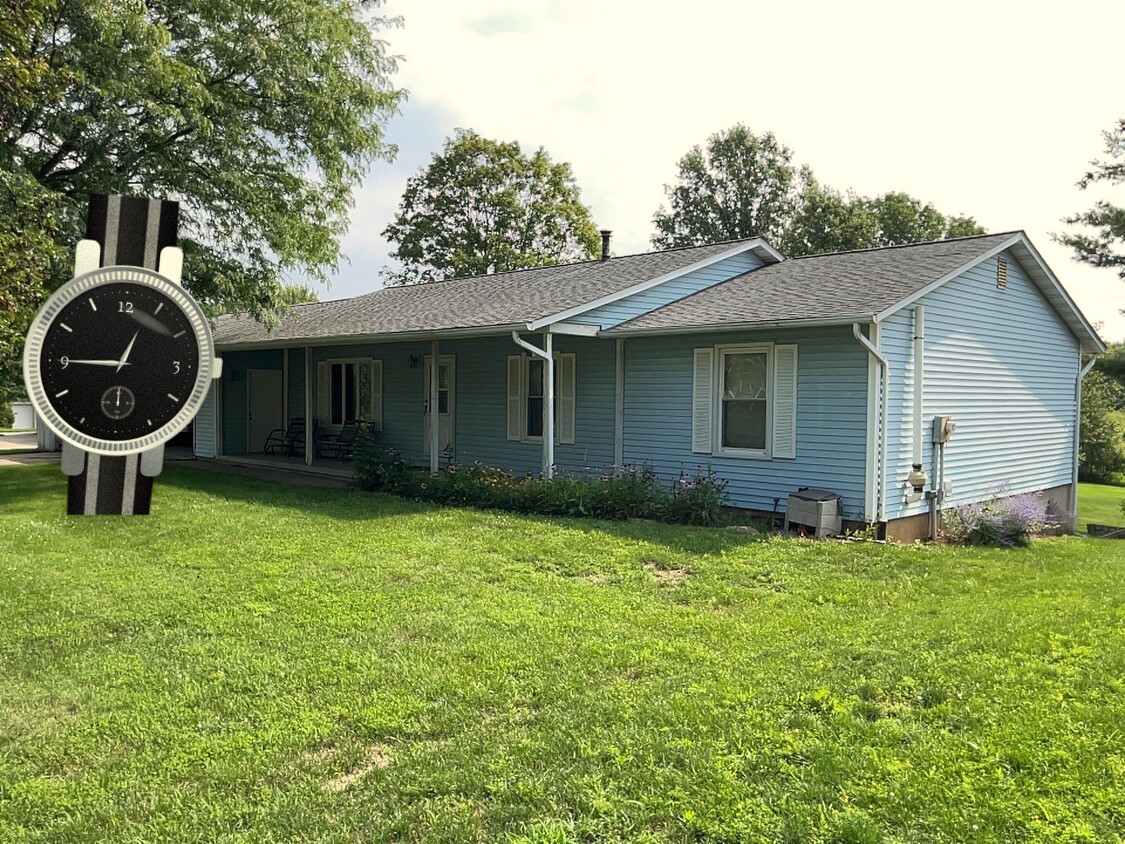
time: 12:45
